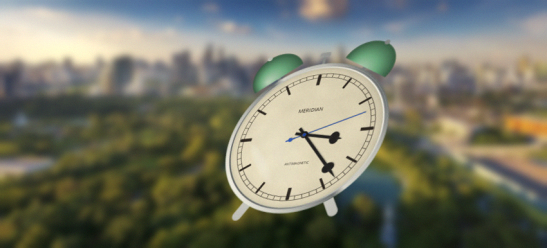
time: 3:23:12
